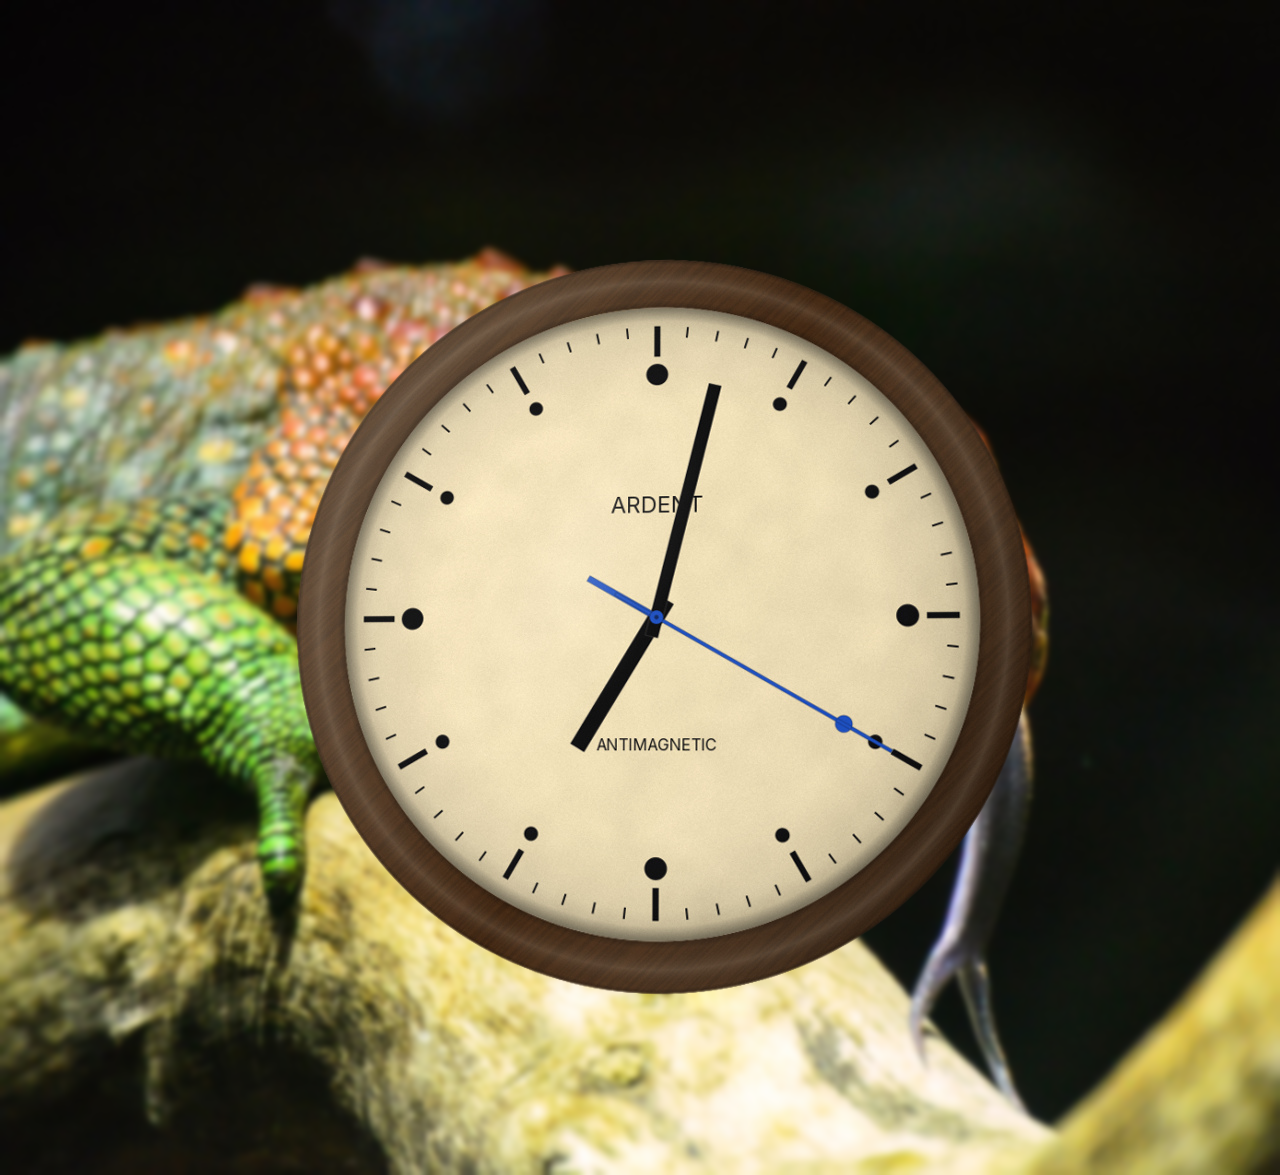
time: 7:02:20
